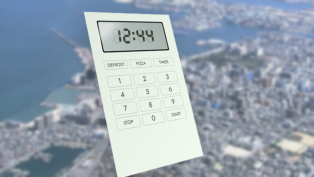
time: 12:44
